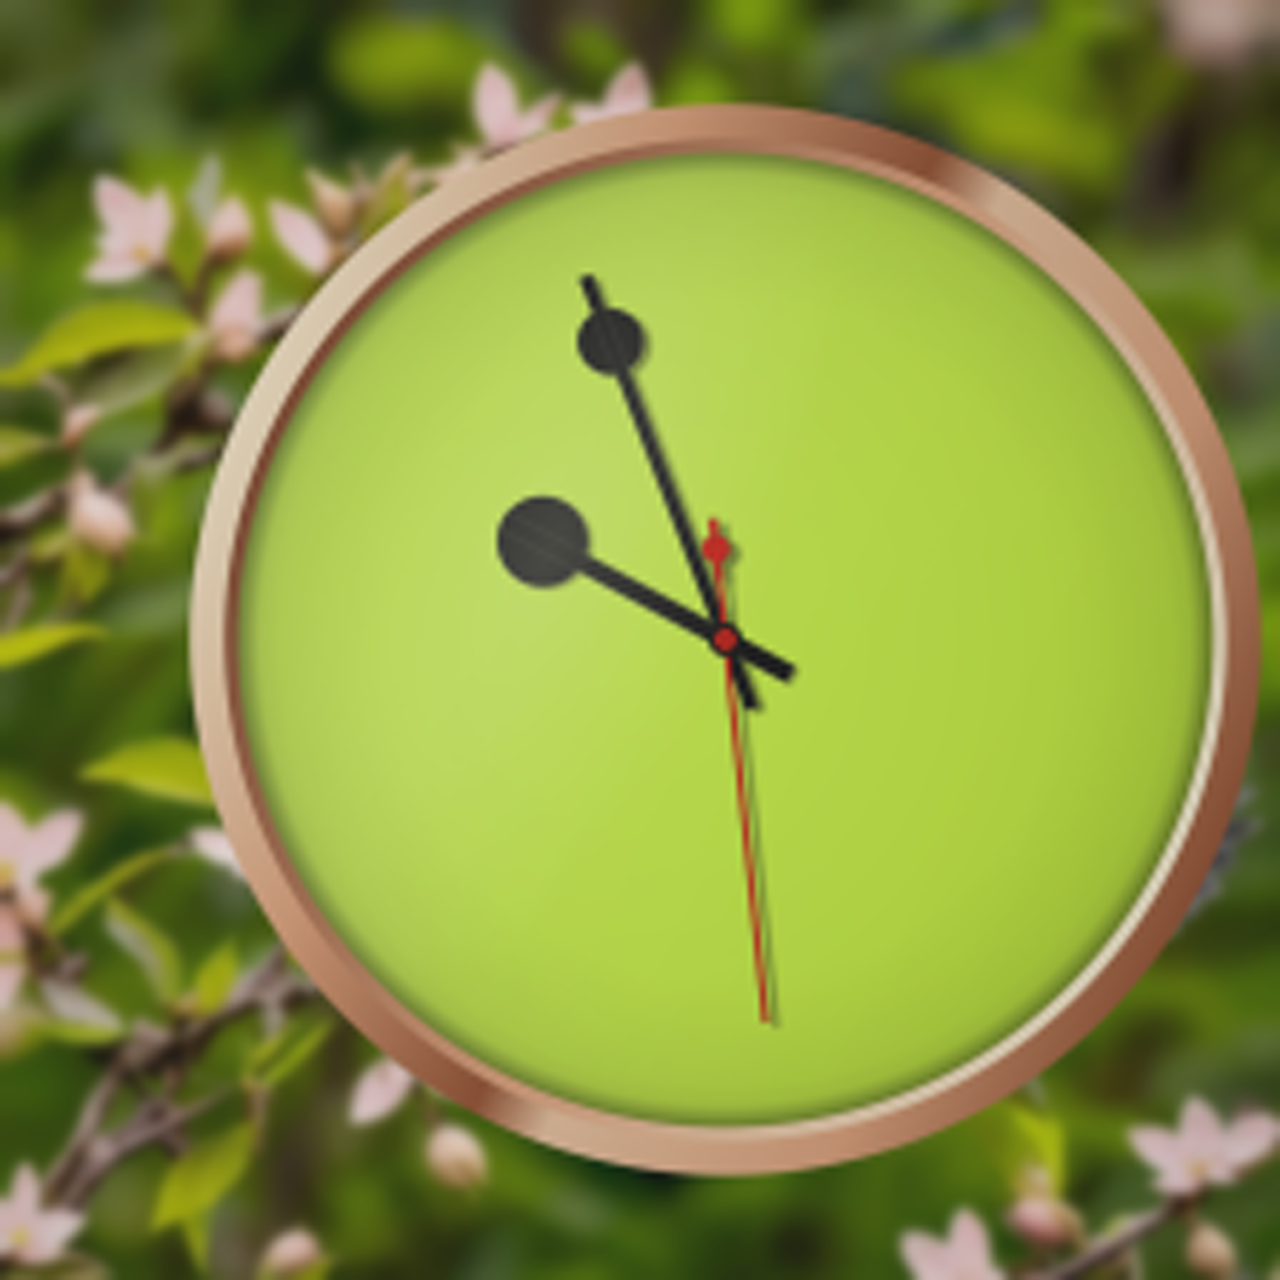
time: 9:56:29
